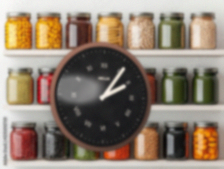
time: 2:06
